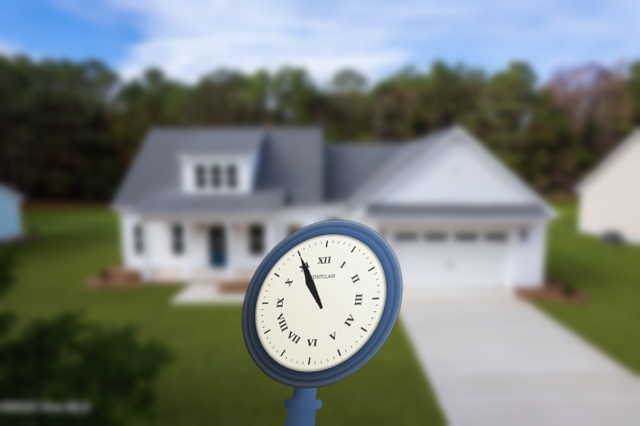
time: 10:55
